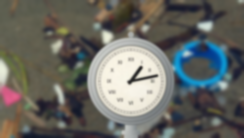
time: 1:13
